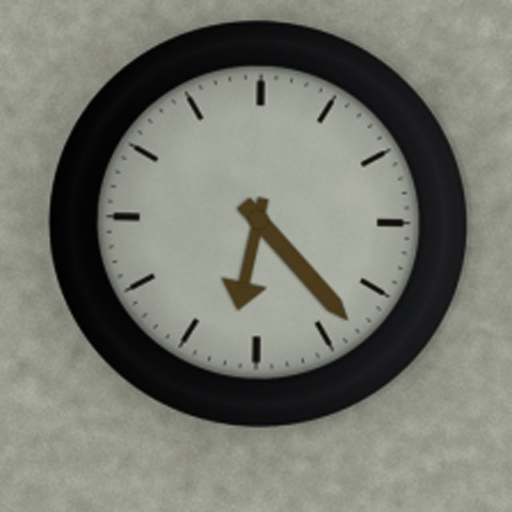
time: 6:23
